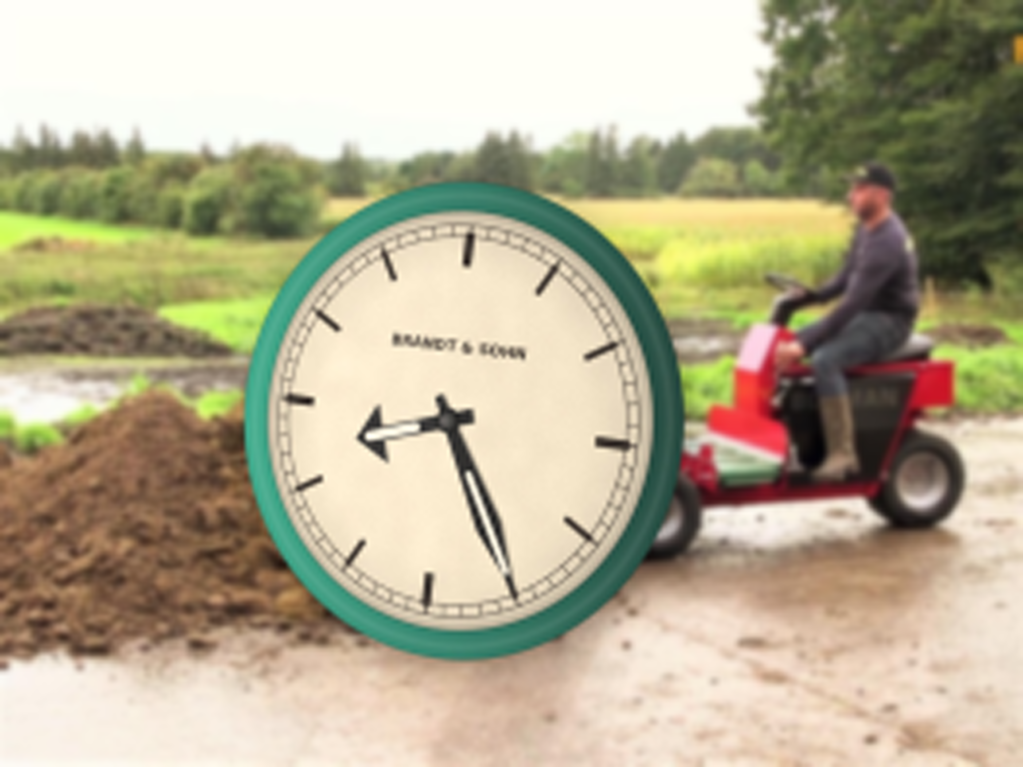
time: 8:25
